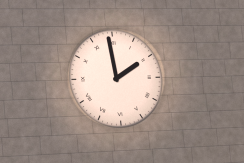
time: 1:59
